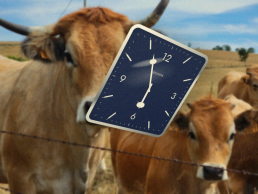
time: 5:56
